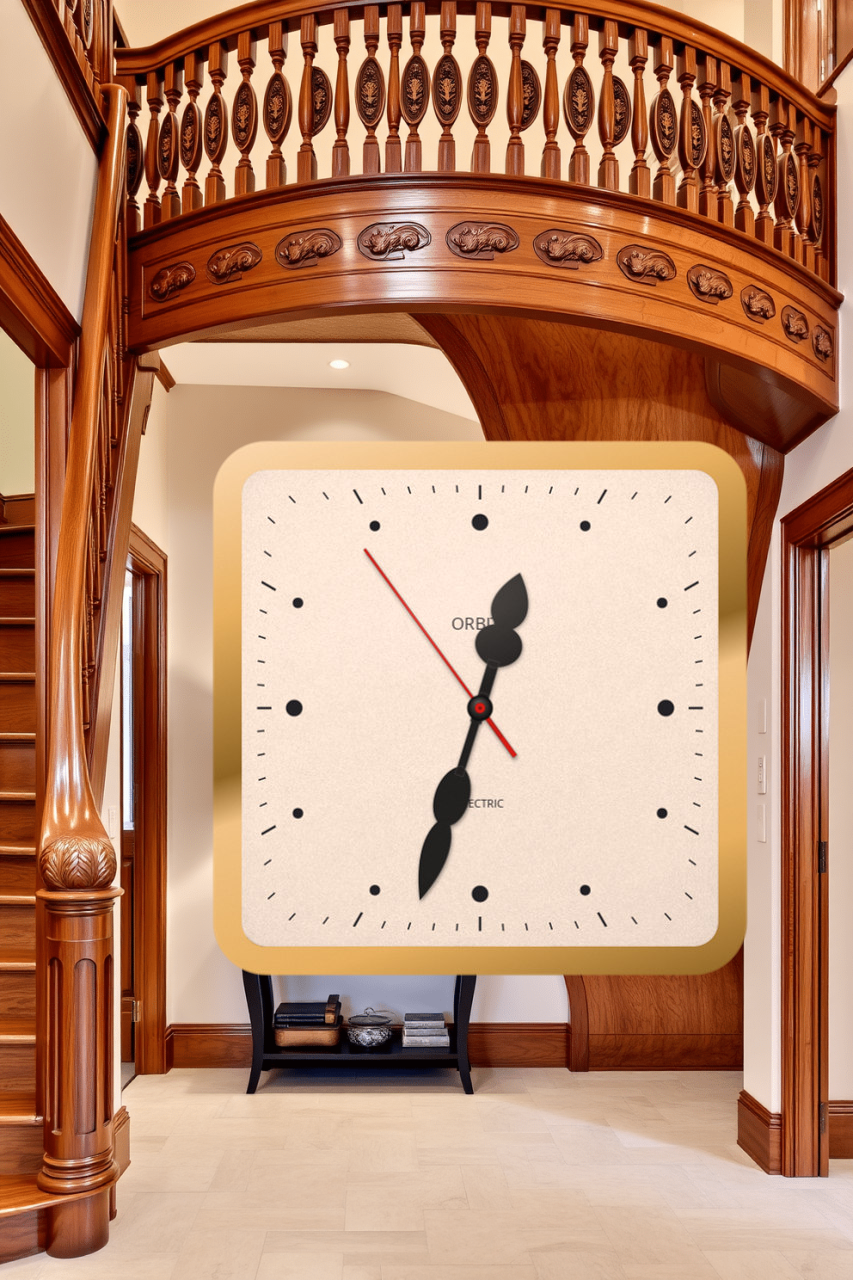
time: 12:32:54
